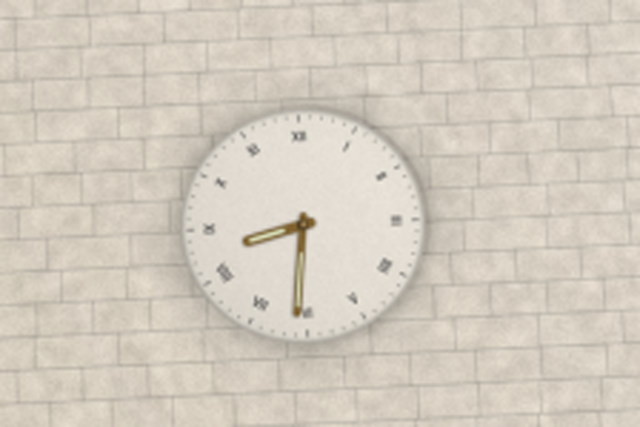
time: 8:31
